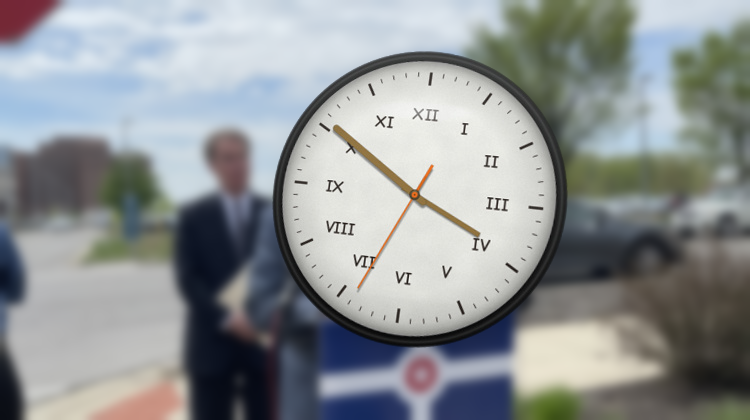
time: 3:50:34
